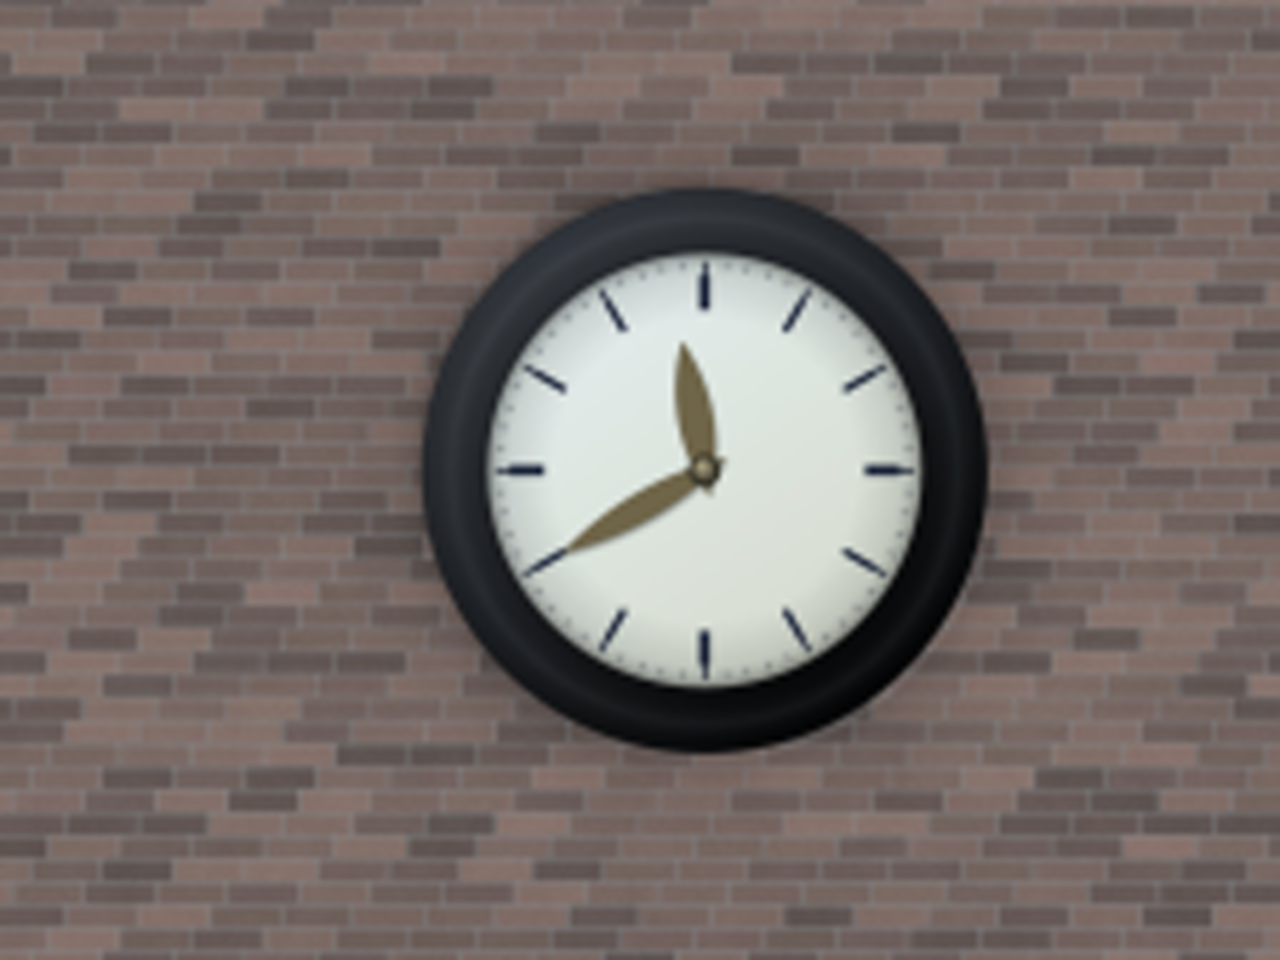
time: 11:40
